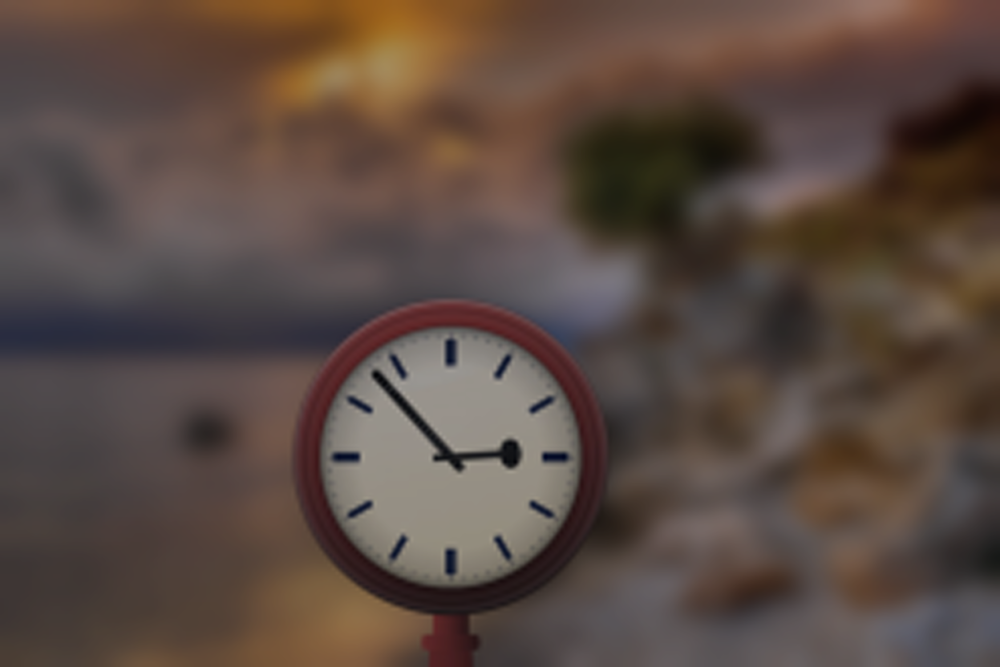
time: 2:53
